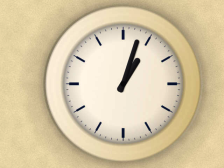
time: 1:03
